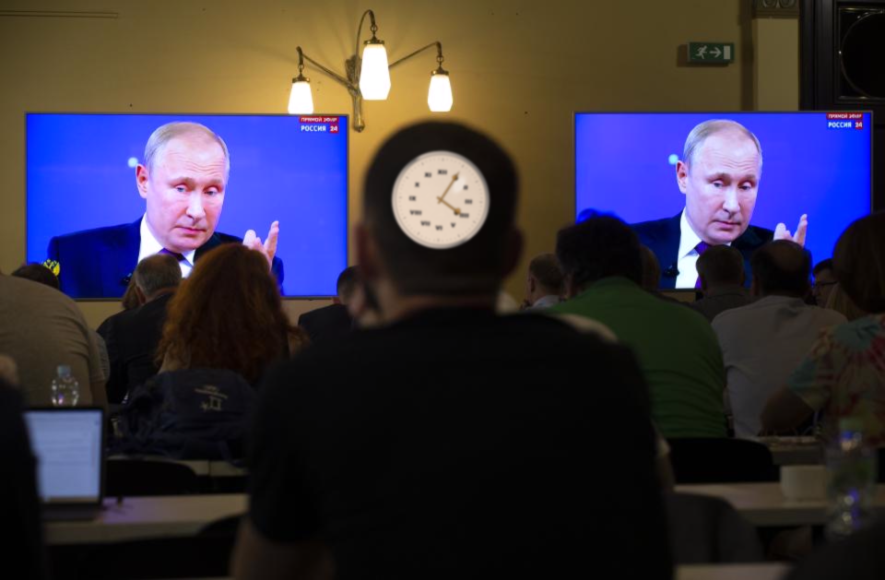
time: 4:05
